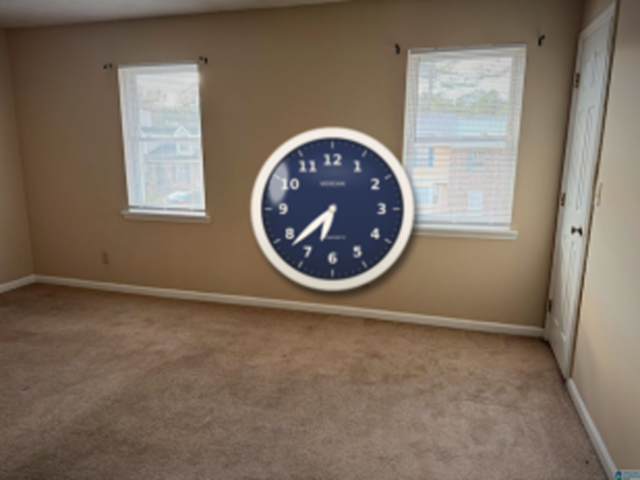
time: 6:38
